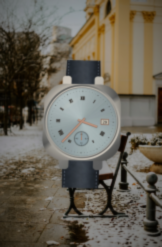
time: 3:37
